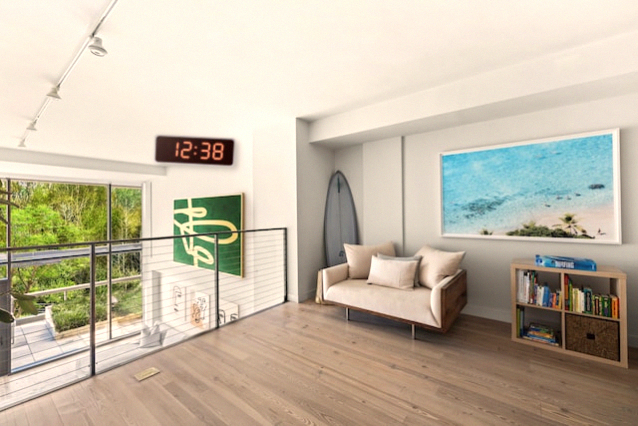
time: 12:38
